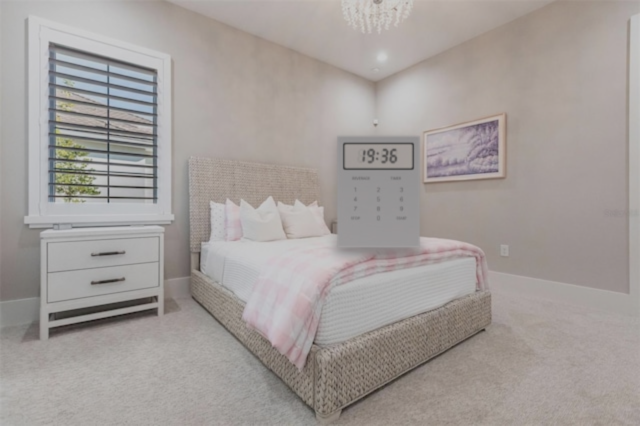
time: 19:36
